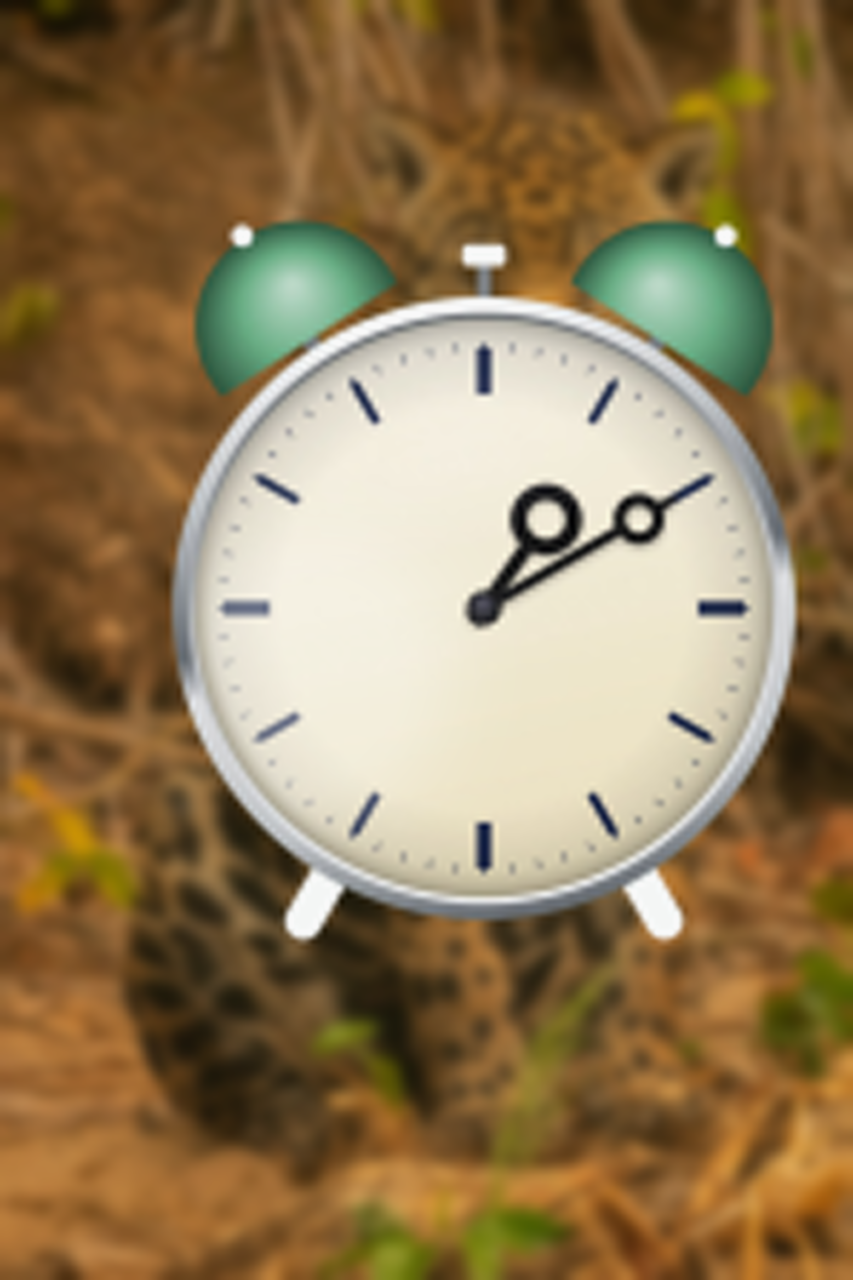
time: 1:10
